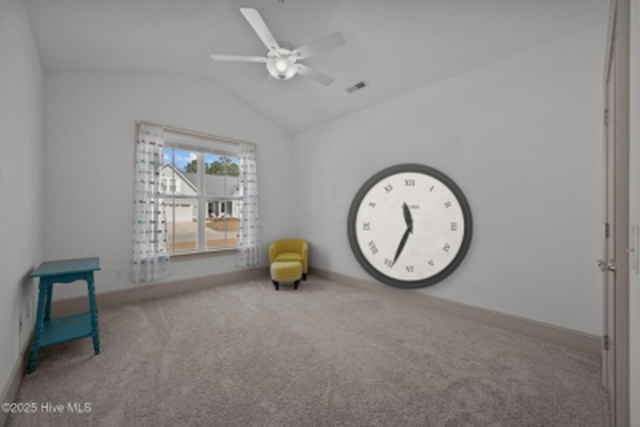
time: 11:34
